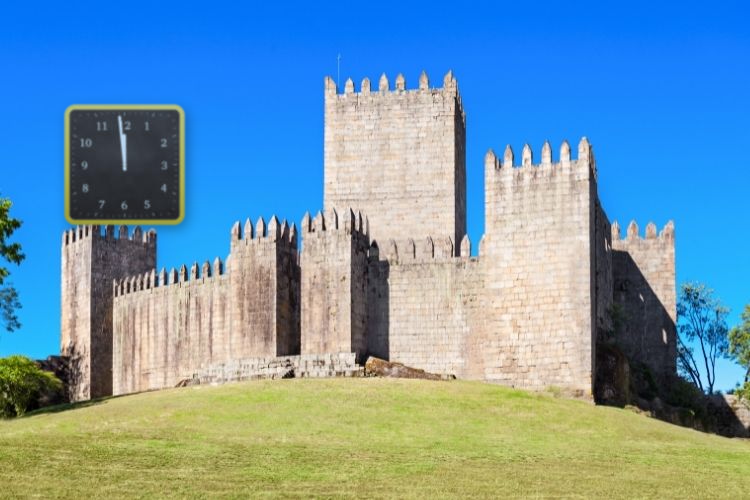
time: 11:59
